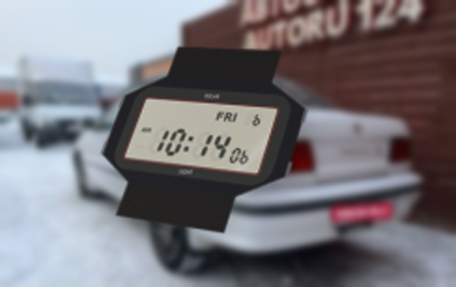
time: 10:14:06
